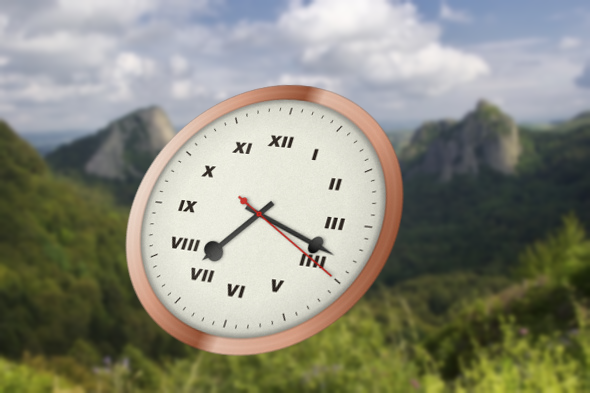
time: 7:18:20
